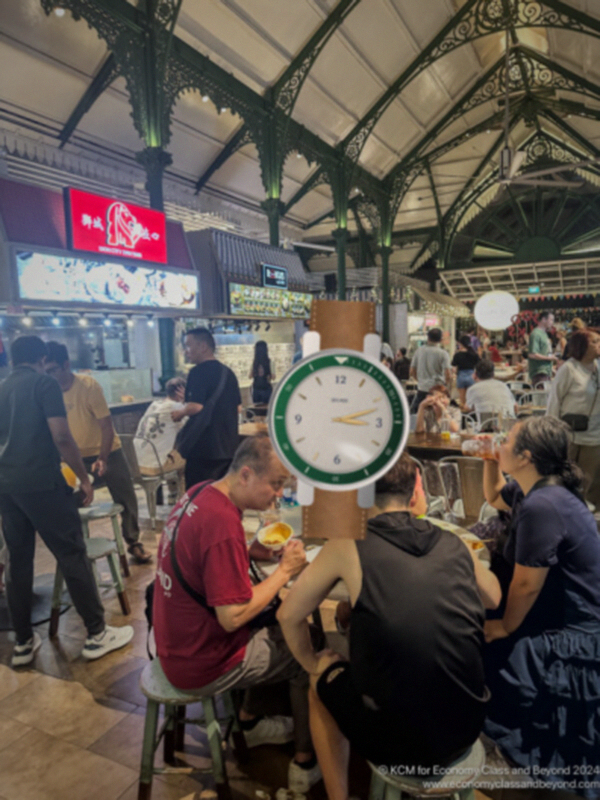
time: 3:12
